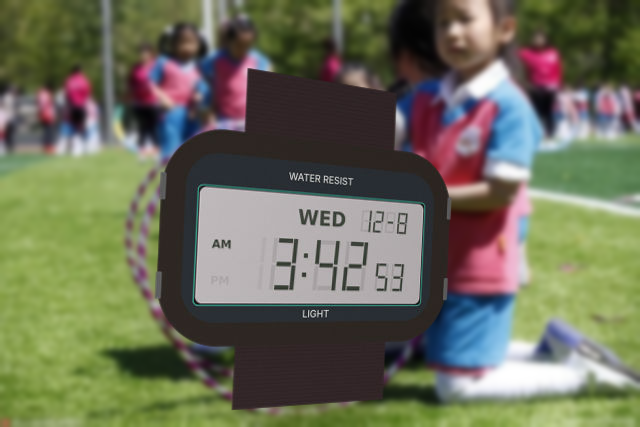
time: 3:42:53
